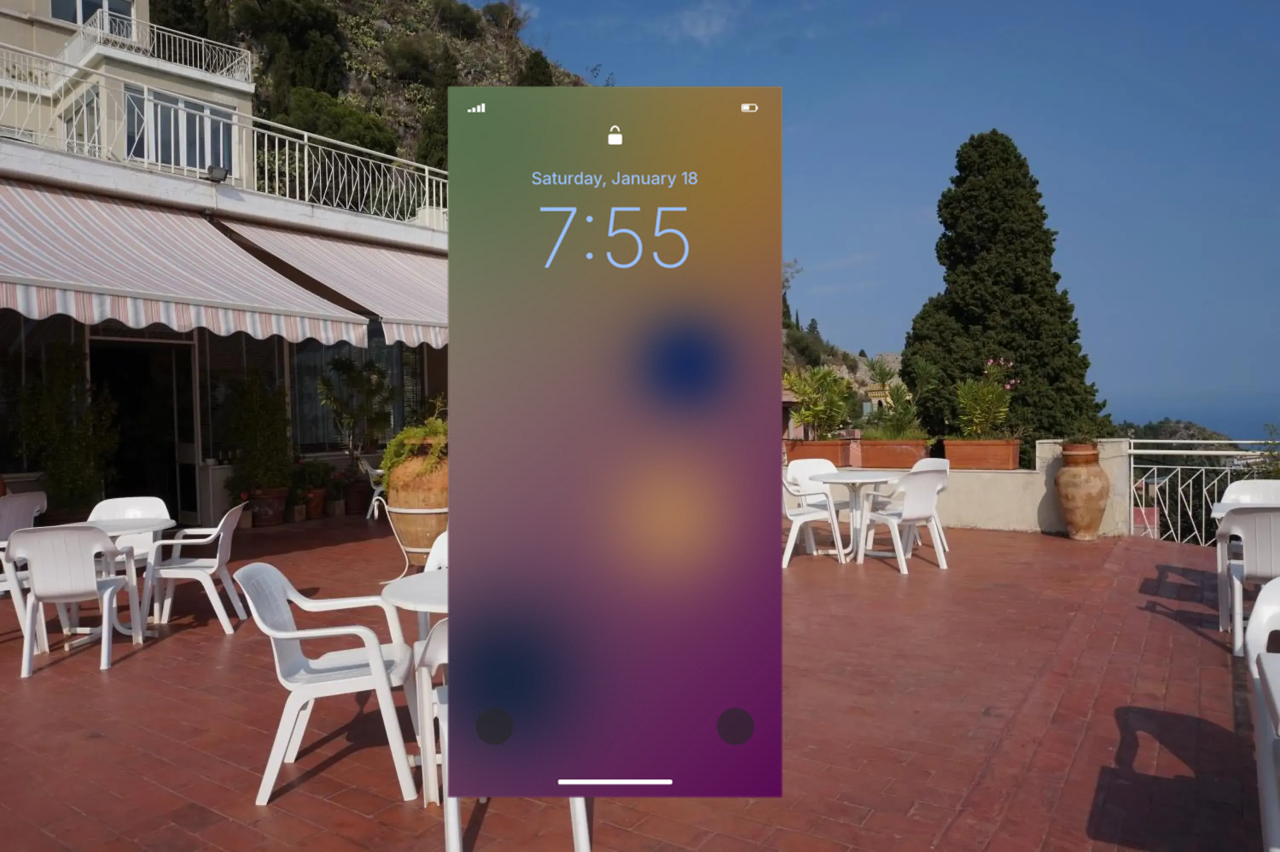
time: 7:55
